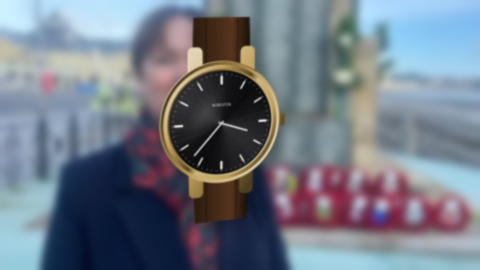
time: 3:37
